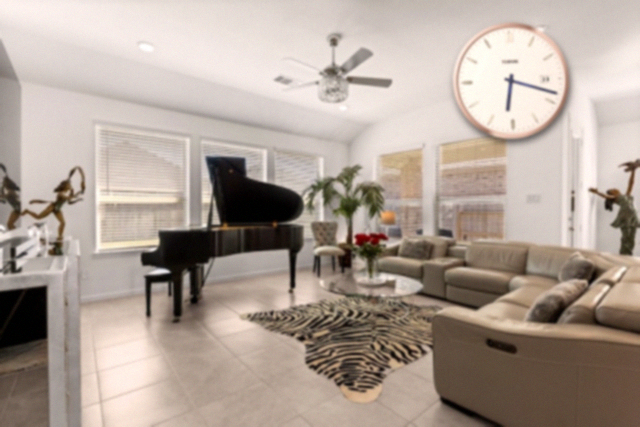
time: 6:18
